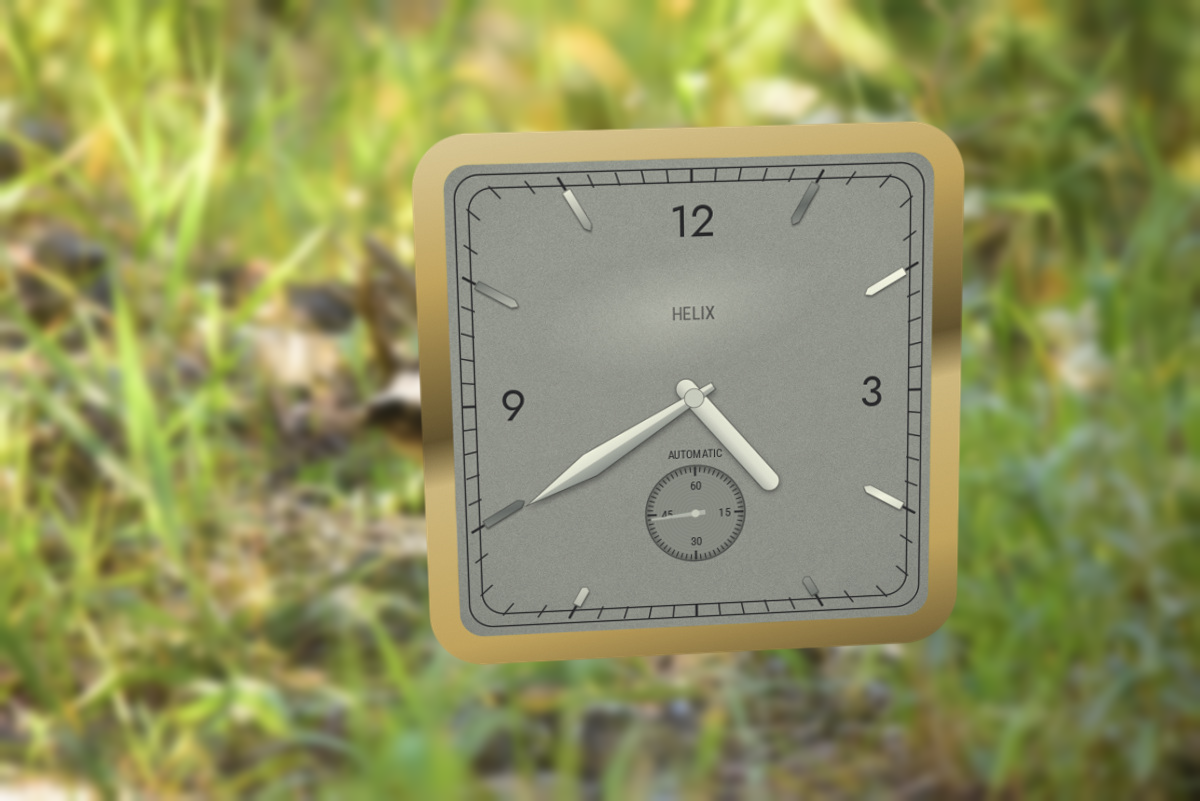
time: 4:39:44
